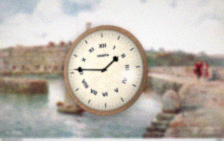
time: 1:46
